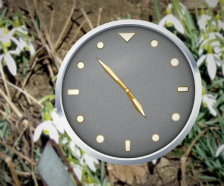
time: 4:53
